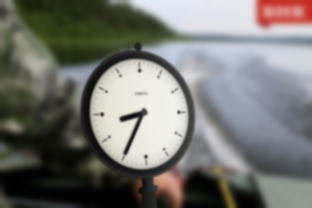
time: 8:35
